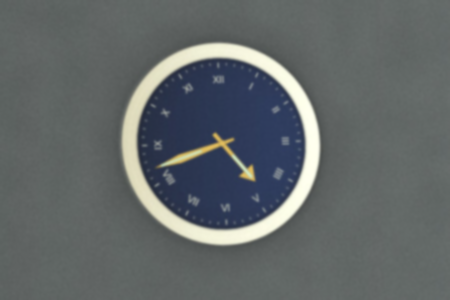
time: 4:42
